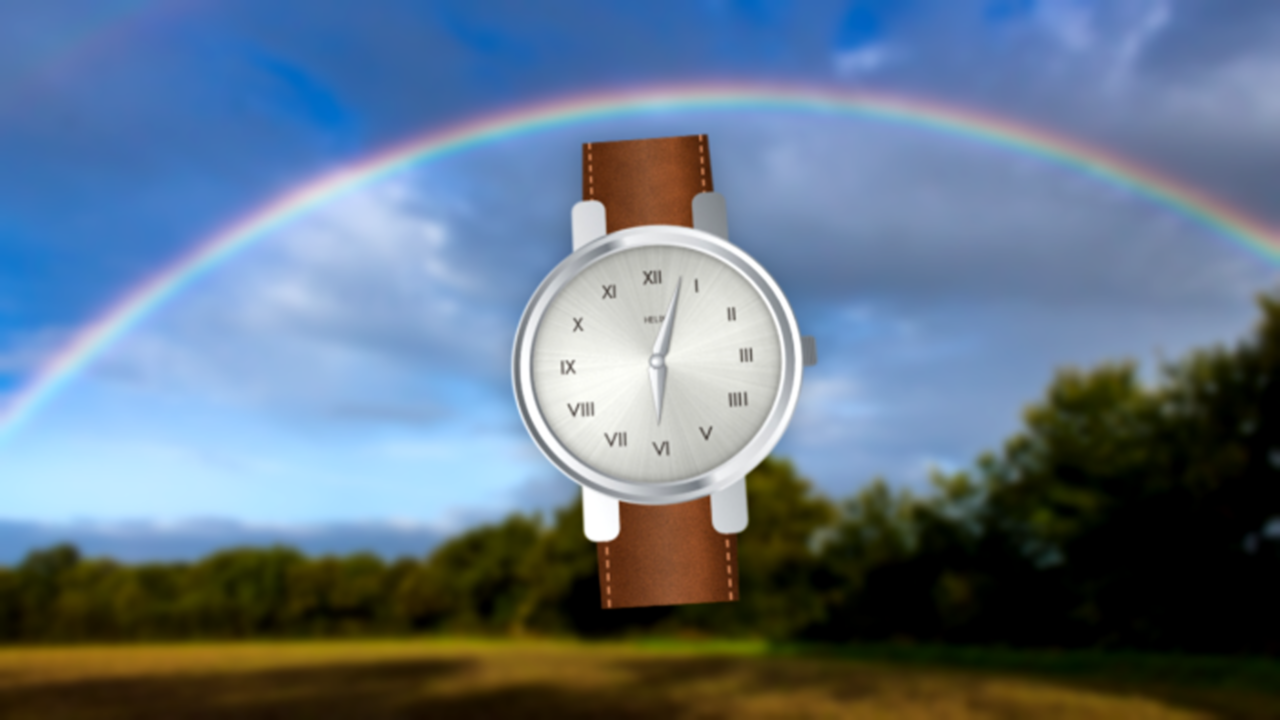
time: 6:03
